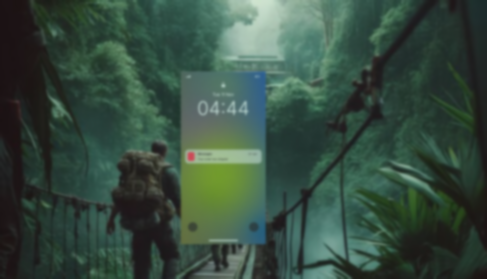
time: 4:44
